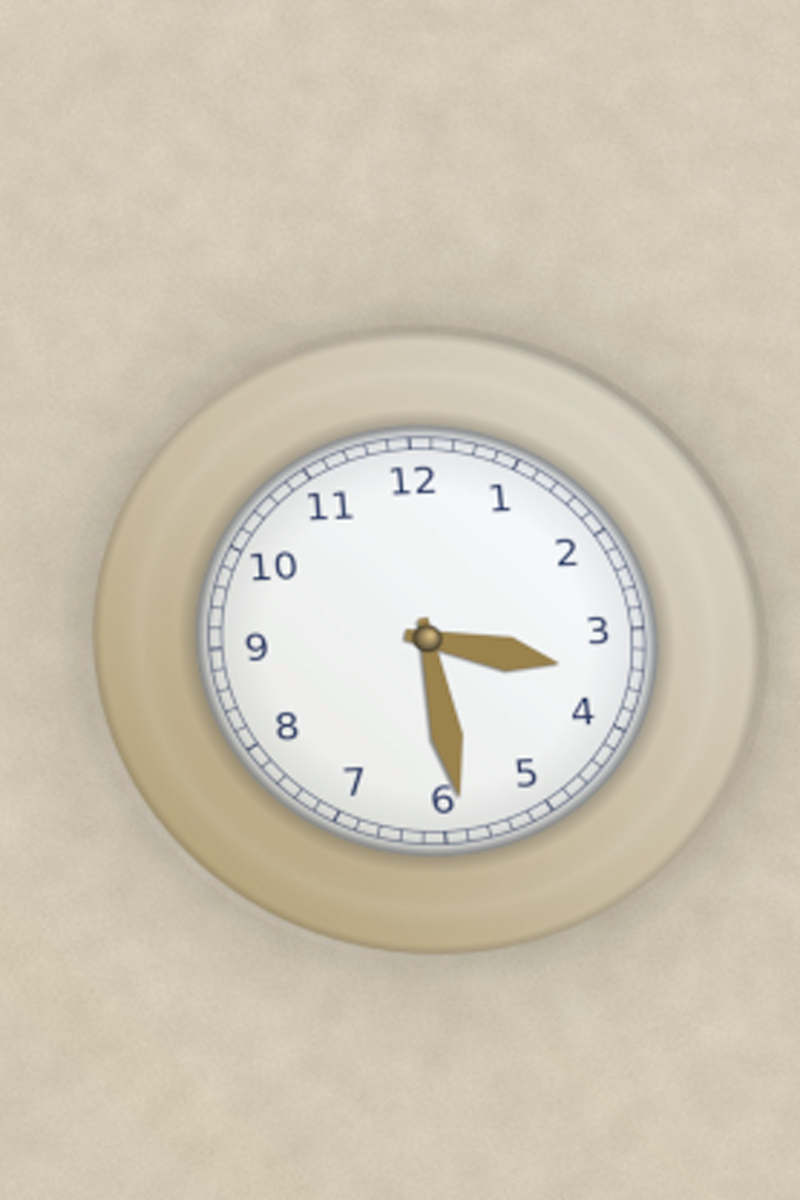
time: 3:29
